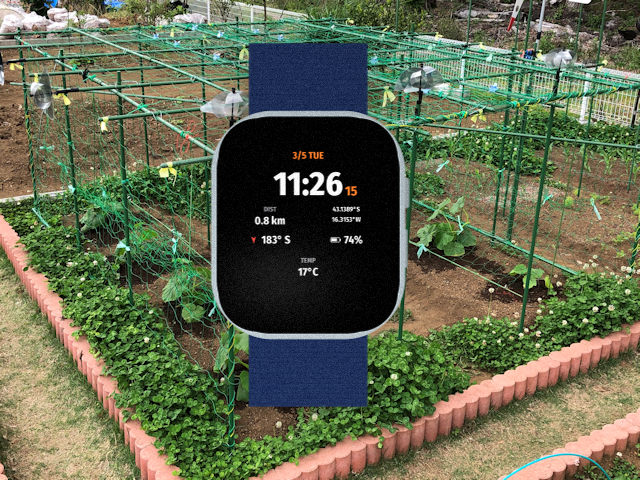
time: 11:26:15
